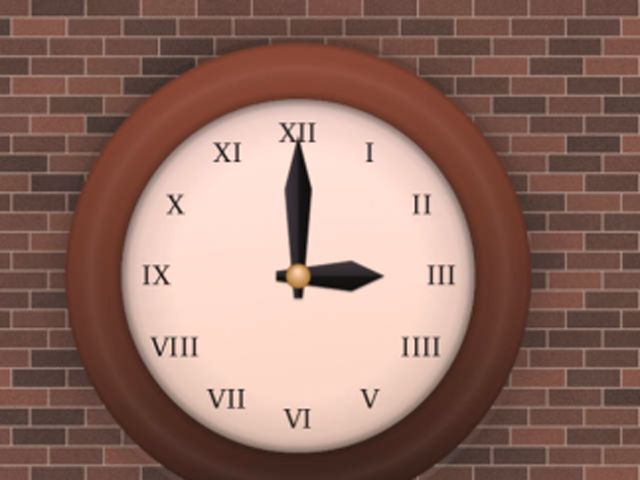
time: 3:00
